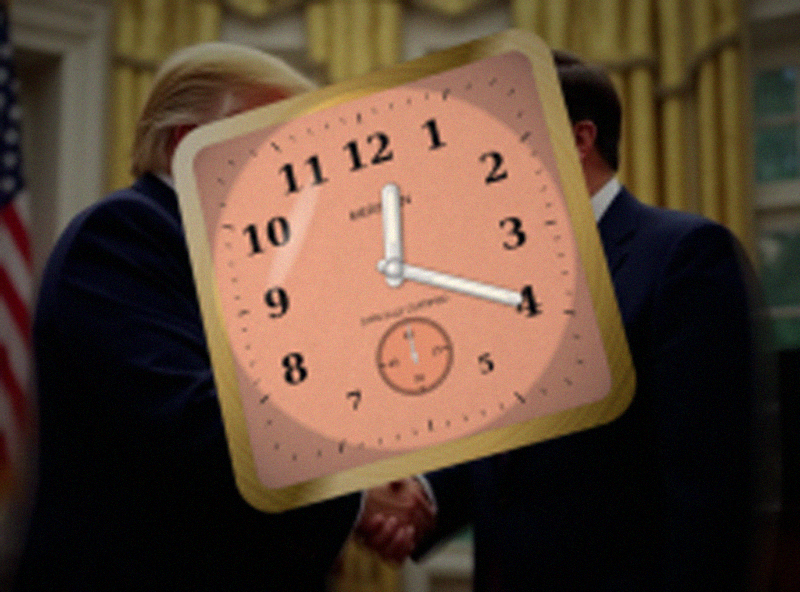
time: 12:20
